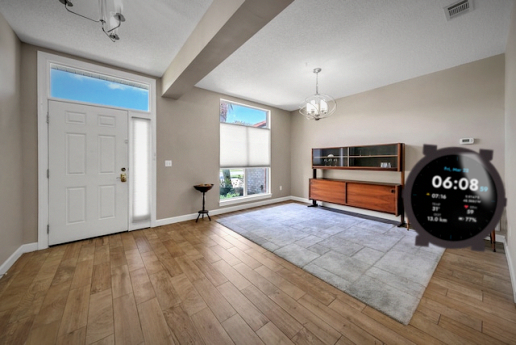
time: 6:08
